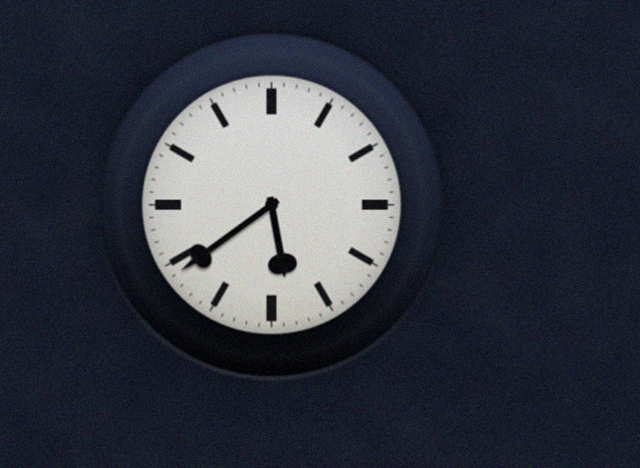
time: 5:39
